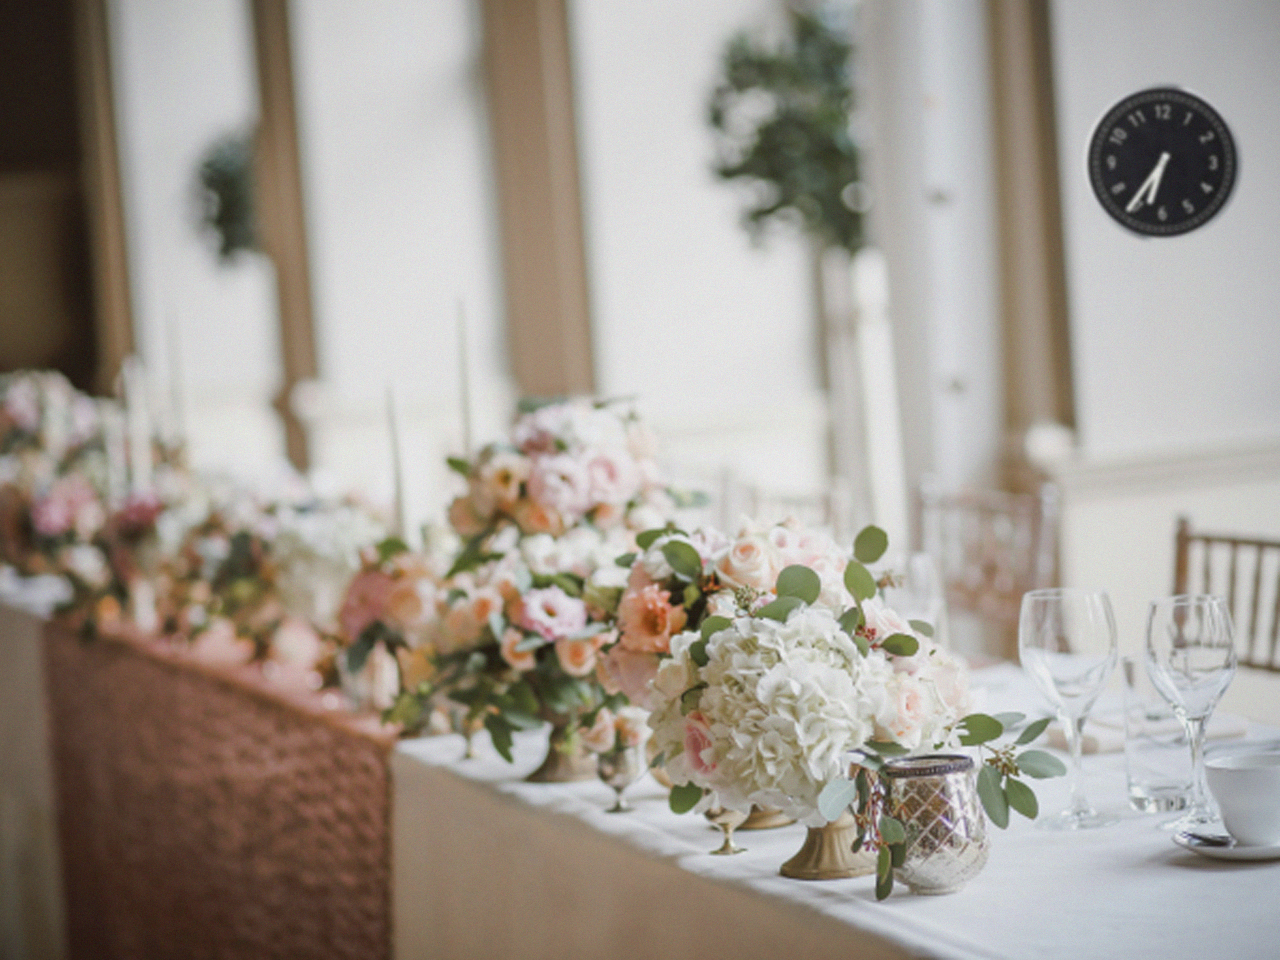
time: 6:36
